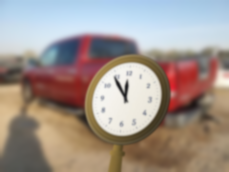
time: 11:54
